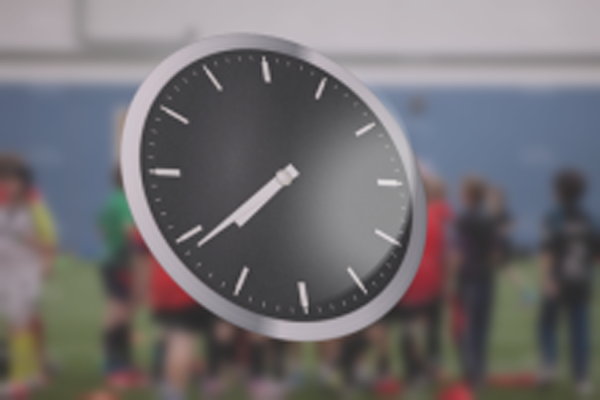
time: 7:39
